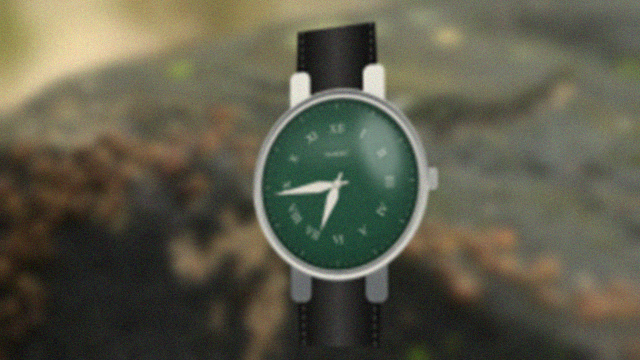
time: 6:44
